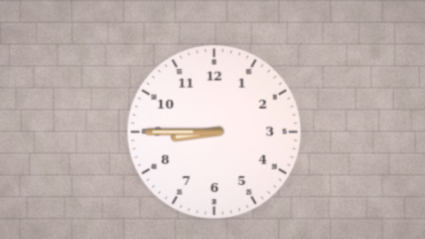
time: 8:45
